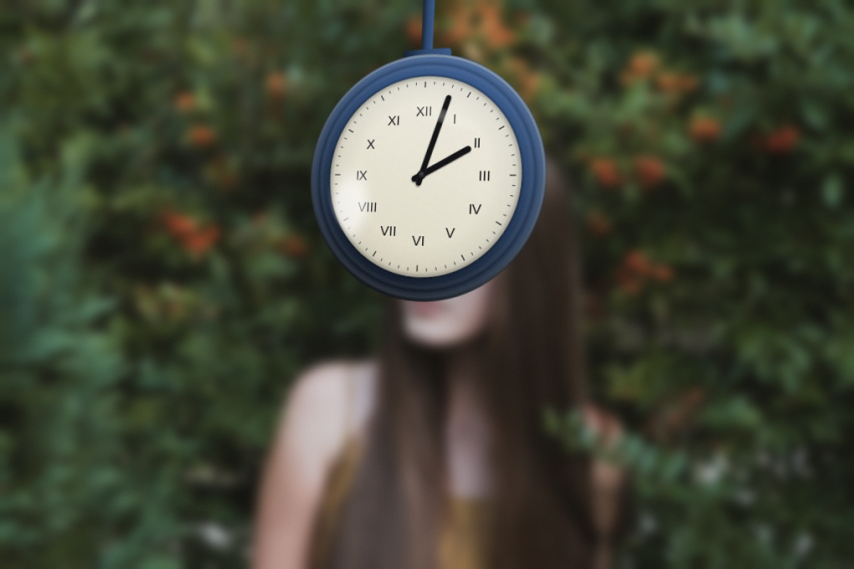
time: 2:03
